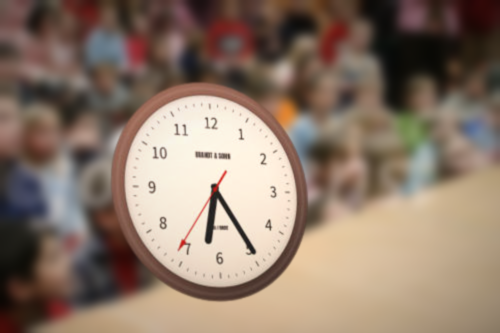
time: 6:24:36
